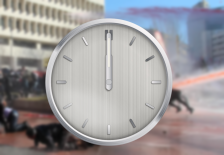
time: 12:00
